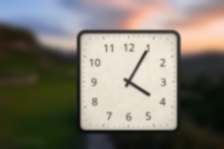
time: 4:05
